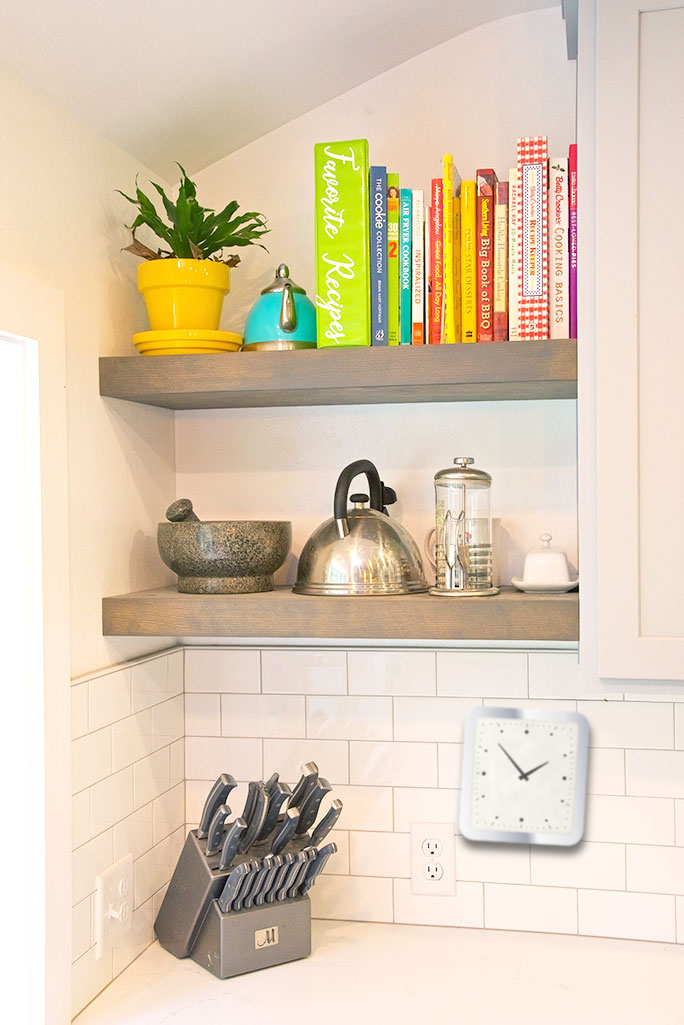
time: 1:53
